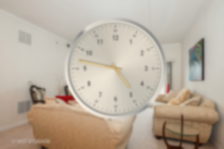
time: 4:47
